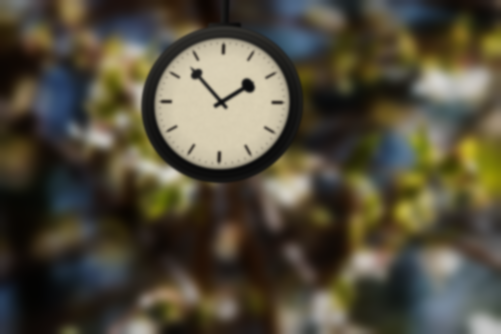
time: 1:53
